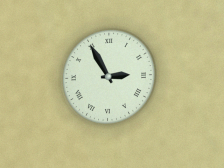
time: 2:55
